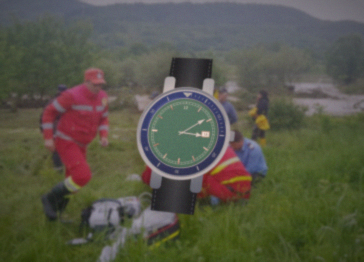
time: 3:09
